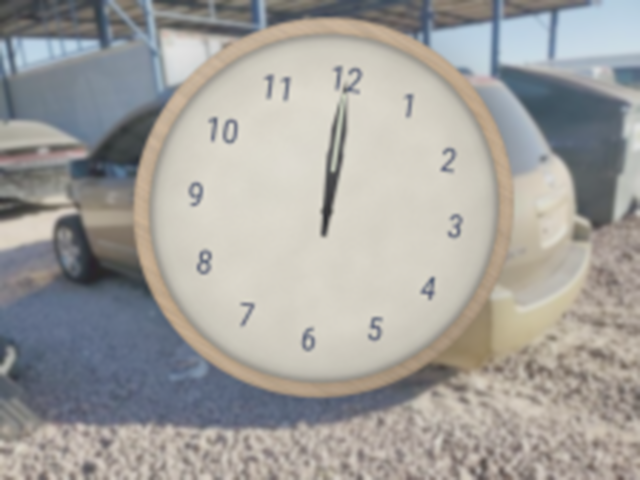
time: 12:00
